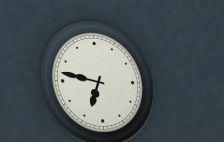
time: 6:47
